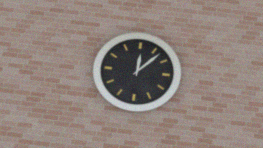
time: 12:07
